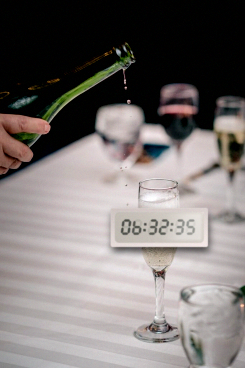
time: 6:32:35
